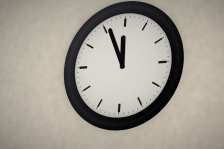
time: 11:56
